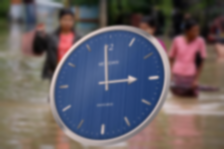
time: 2:59
